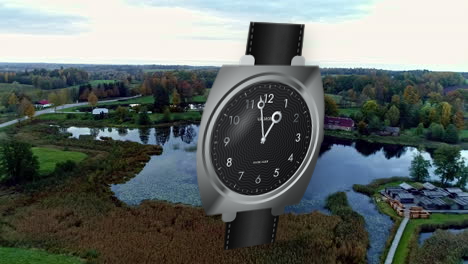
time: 12:58
